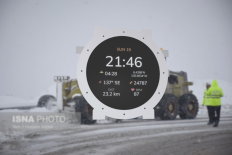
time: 21:46
